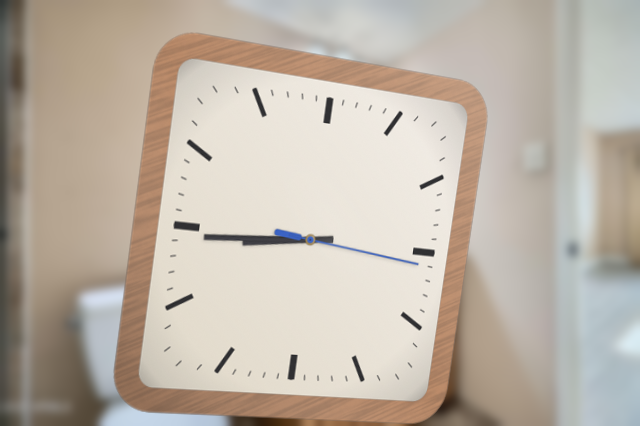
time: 8:44:16
